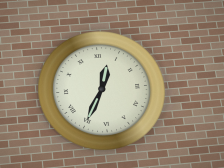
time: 12:35
